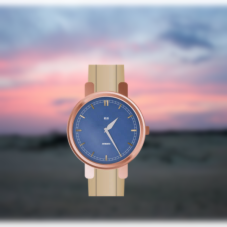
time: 1:25
